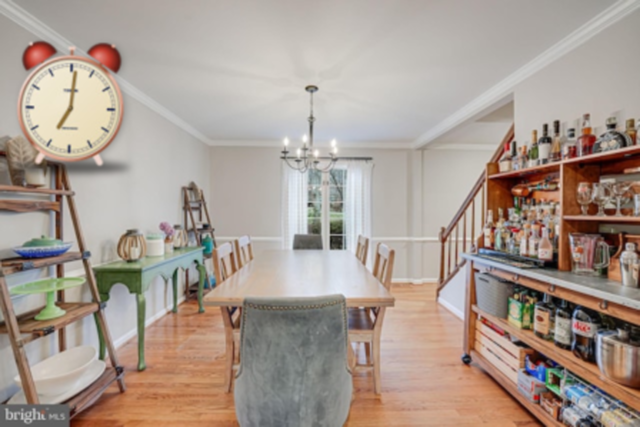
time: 7:01
